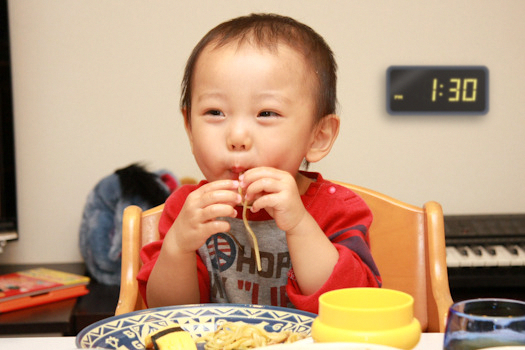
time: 1:30
